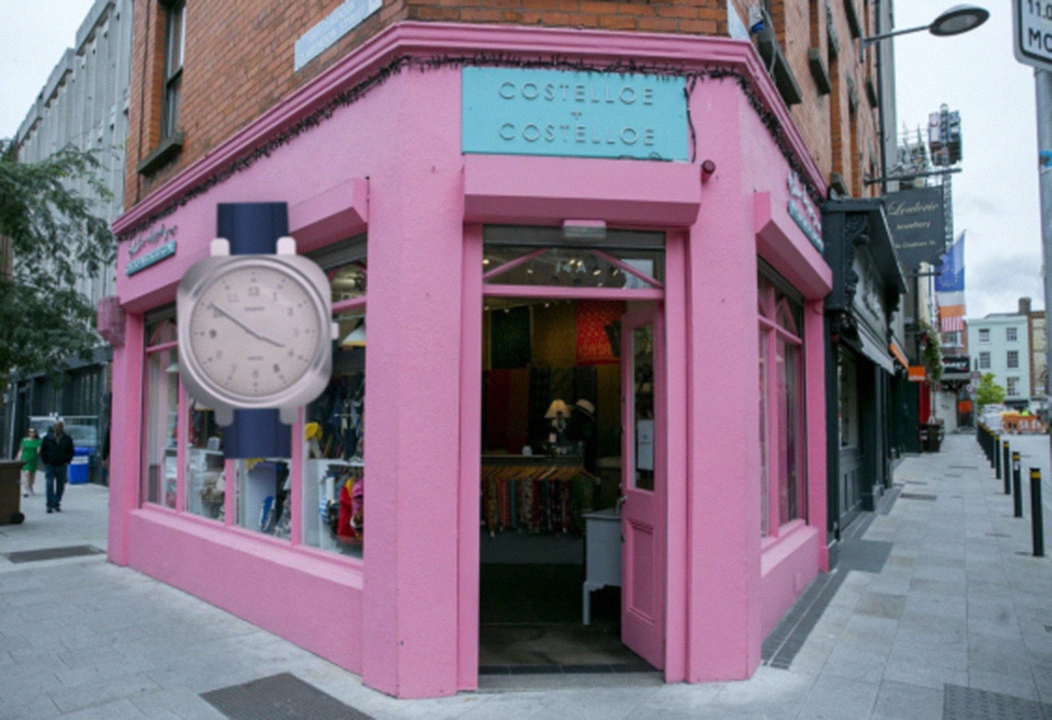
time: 3:51
